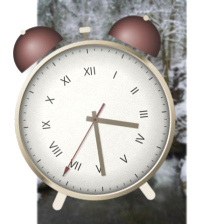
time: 3:29:36
